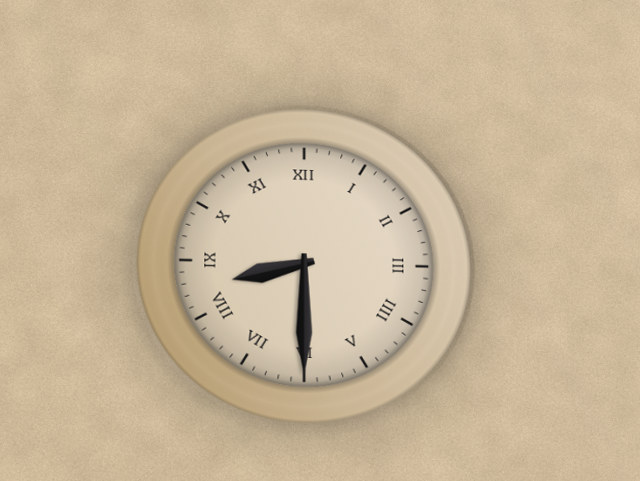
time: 8:30
